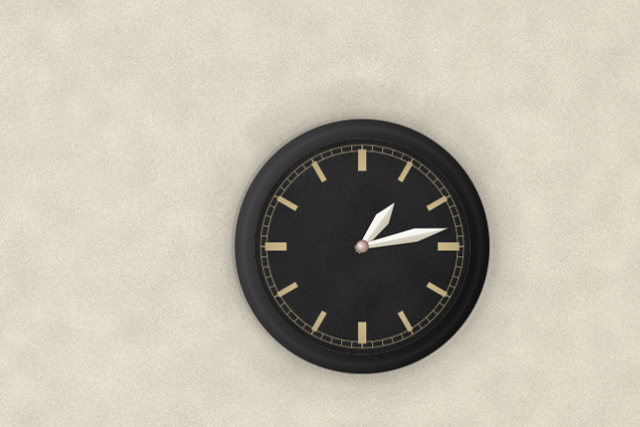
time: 1:13
